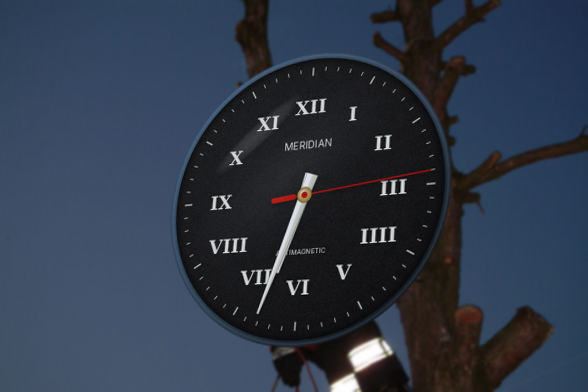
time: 6:33:14
